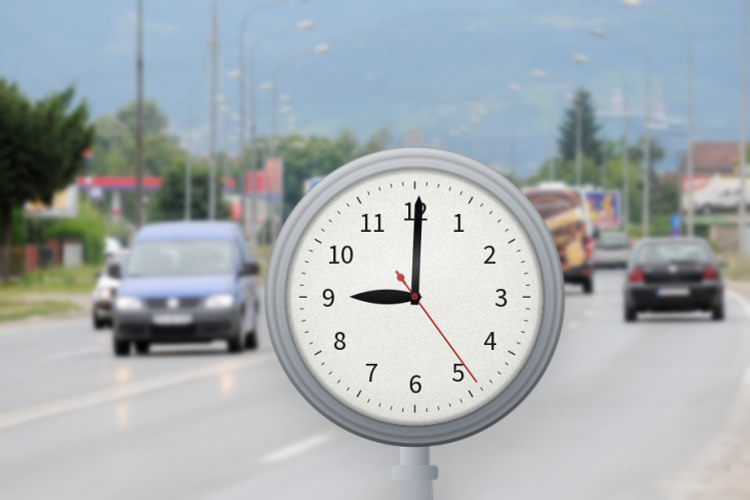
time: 9:00:24
